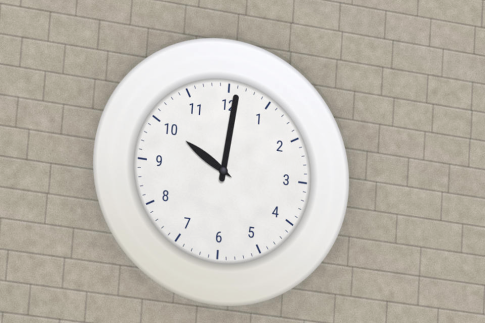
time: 10:01
